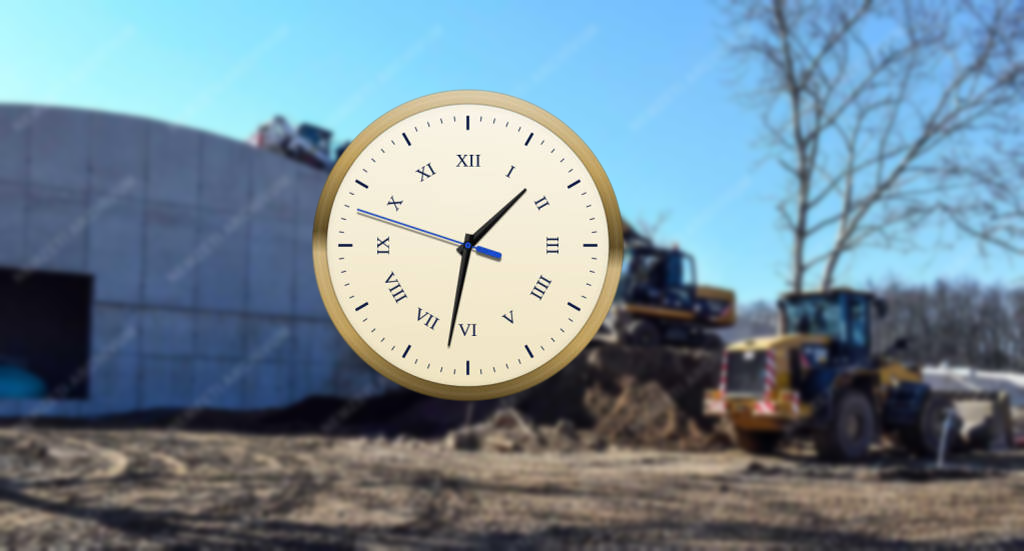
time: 1:31:48
